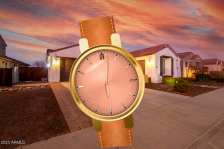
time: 6:02
